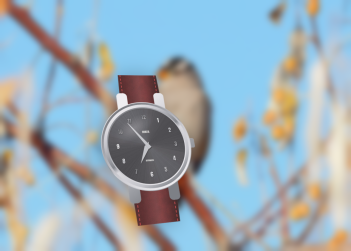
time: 6:54
